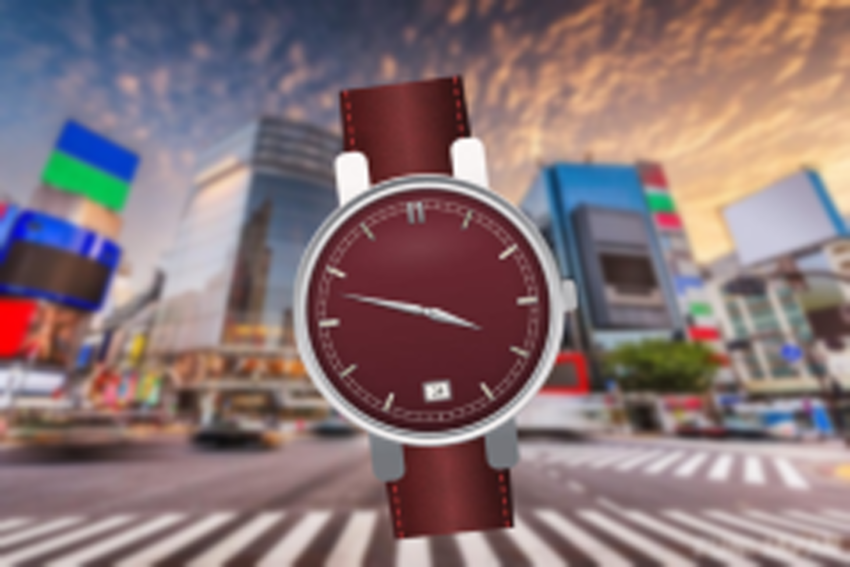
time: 3:48
